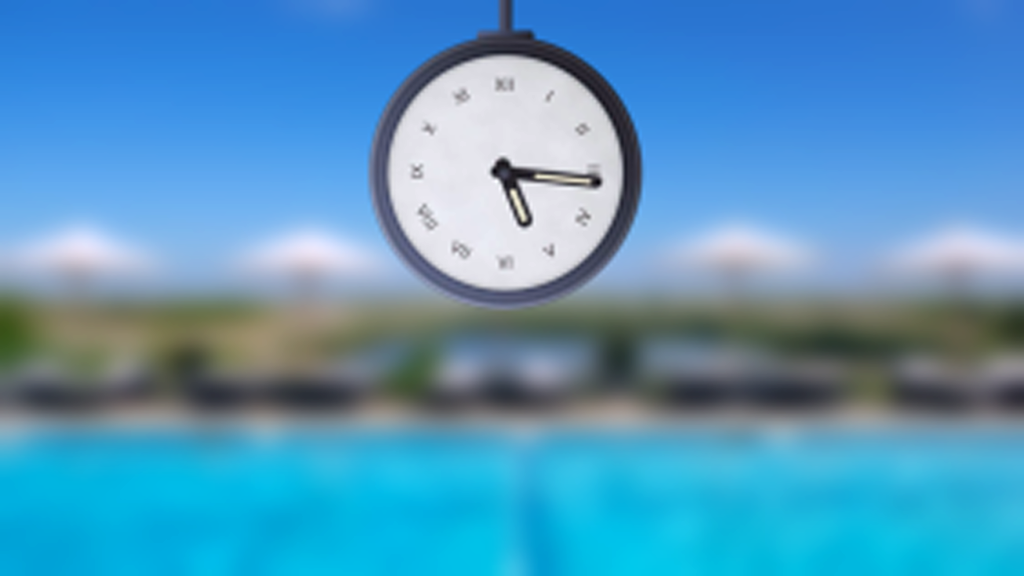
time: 5:16
